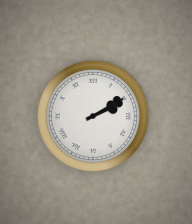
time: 2:10
